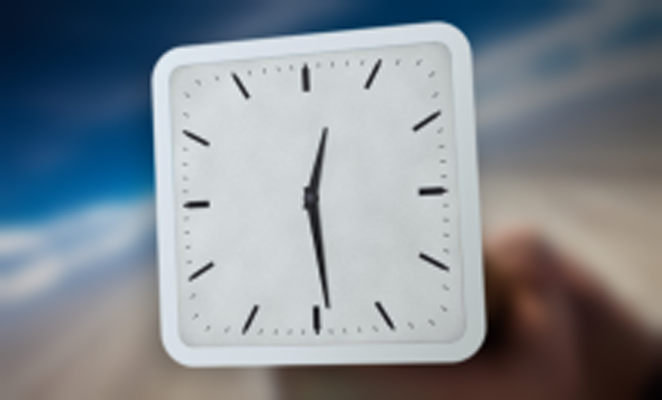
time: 12:29
